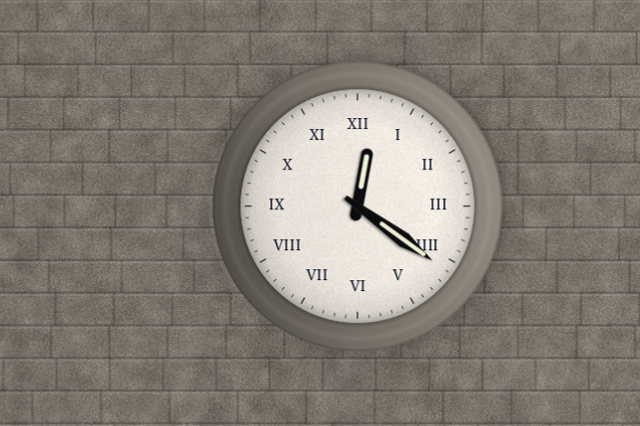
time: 12:21
